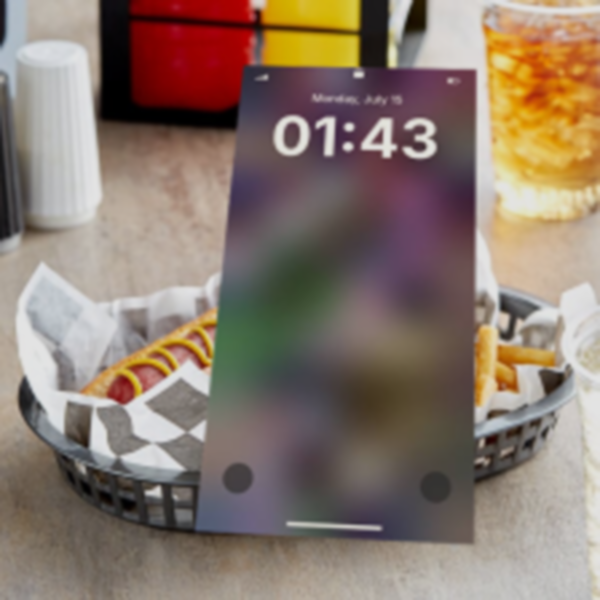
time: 1:43
